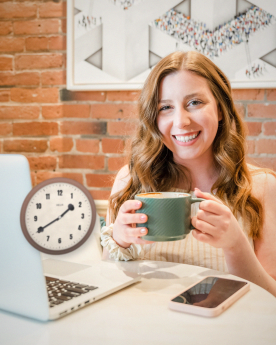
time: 1:40
